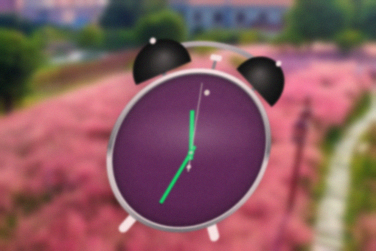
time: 11:32:59
